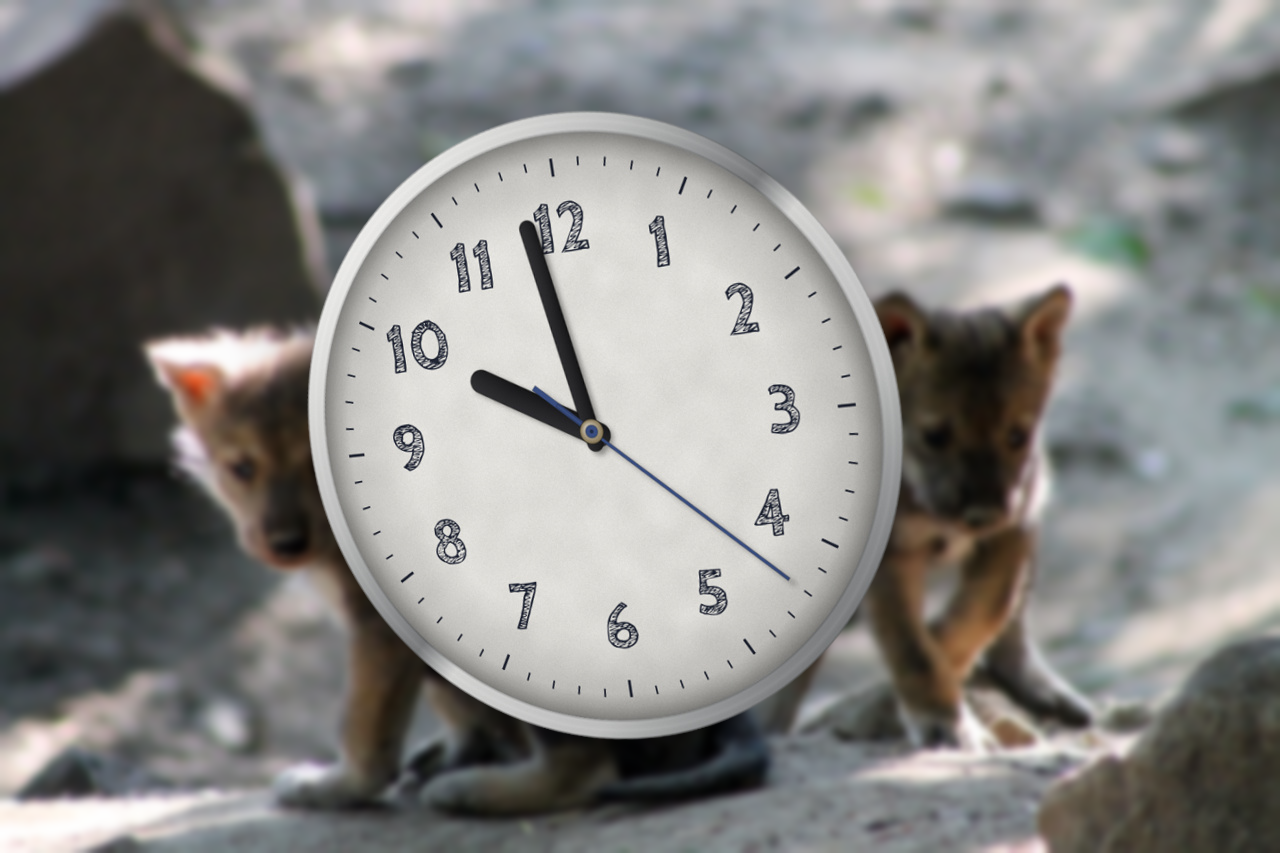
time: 9:58:22
